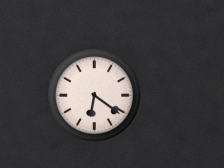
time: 6:21
